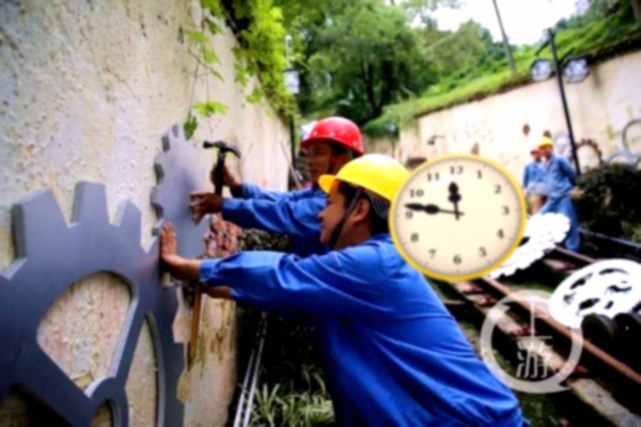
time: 11:47
